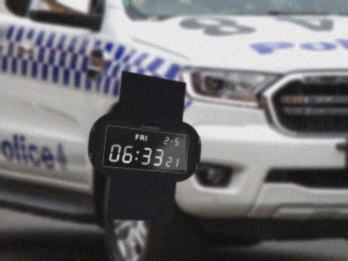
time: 6:33:21
